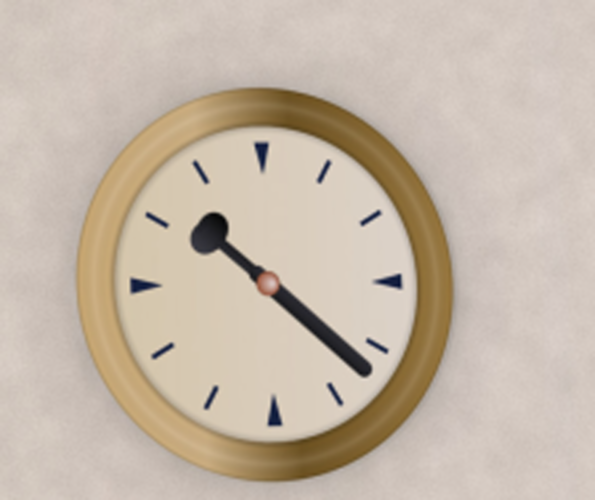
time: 10:22
